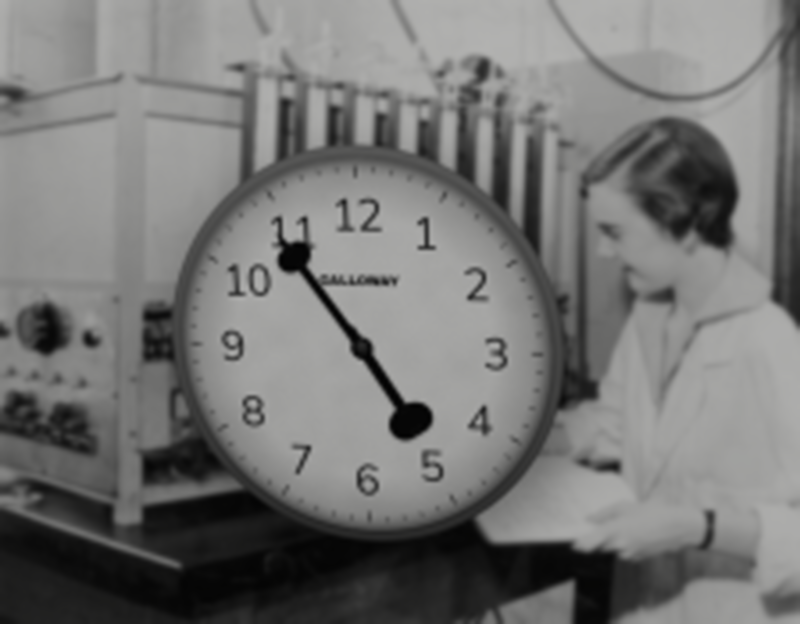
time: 4:54
